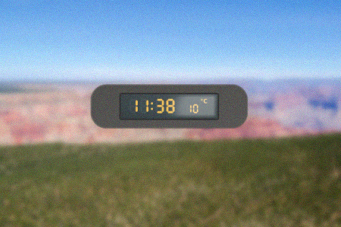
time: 11:38
